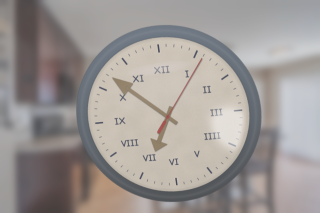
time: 6:52:06
